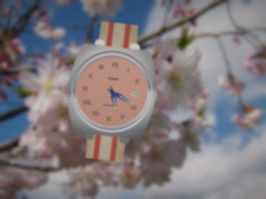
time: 5:19
